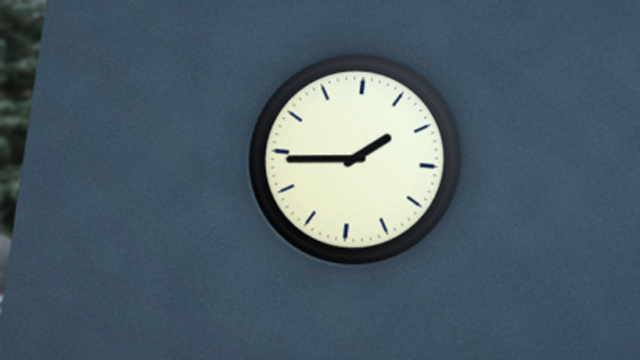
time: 1:44
